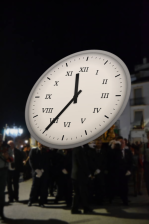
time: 11:35
